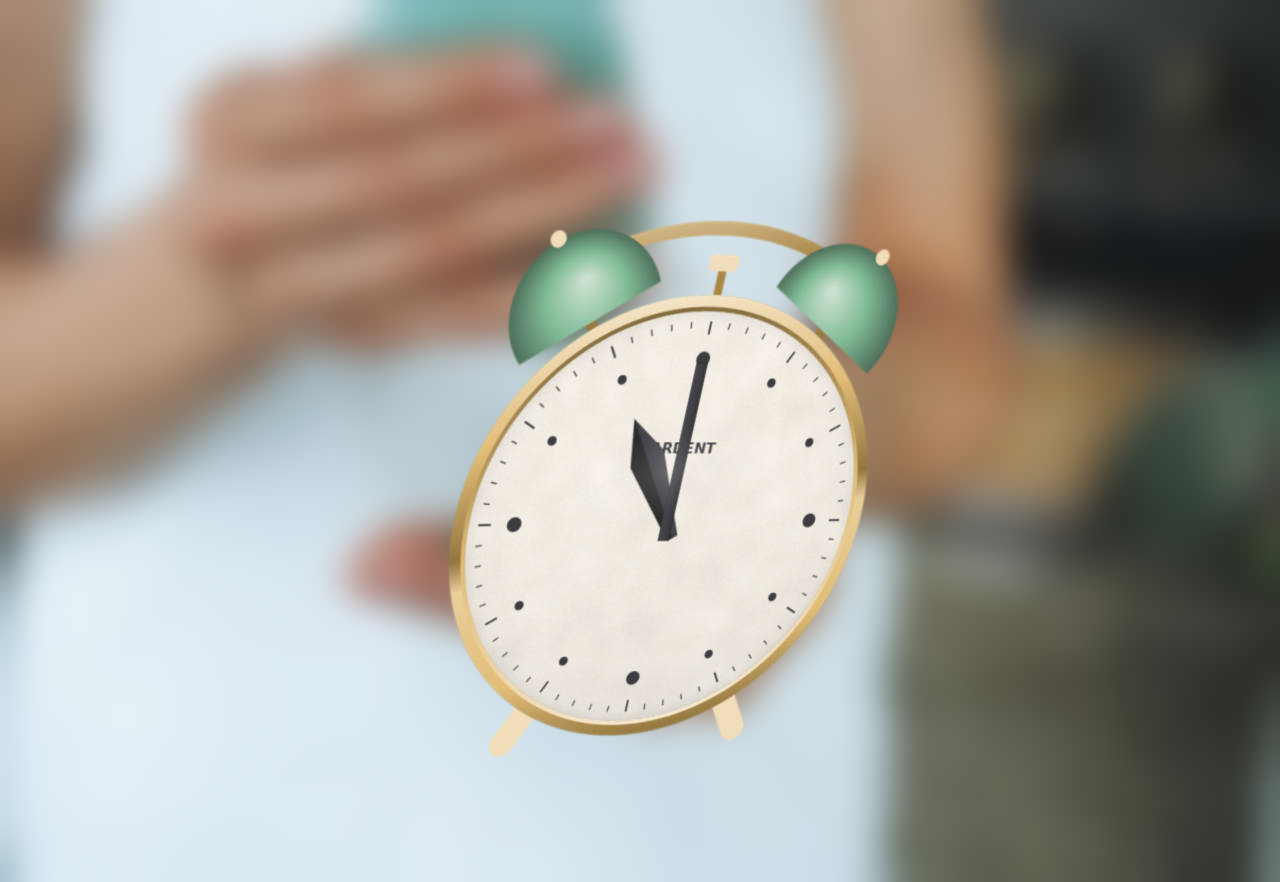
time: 11:00
